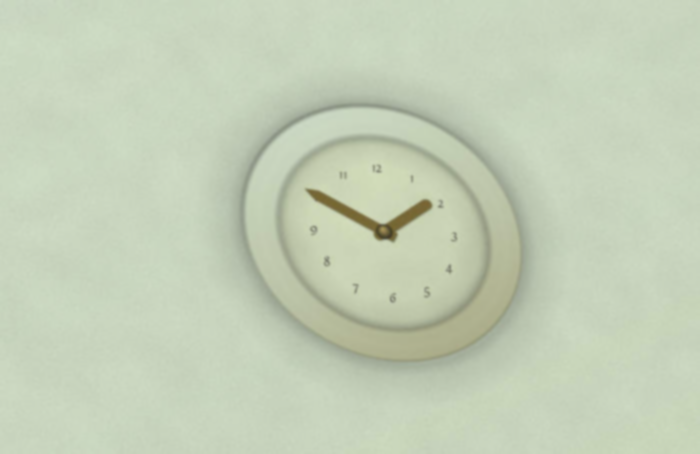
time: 1:50
